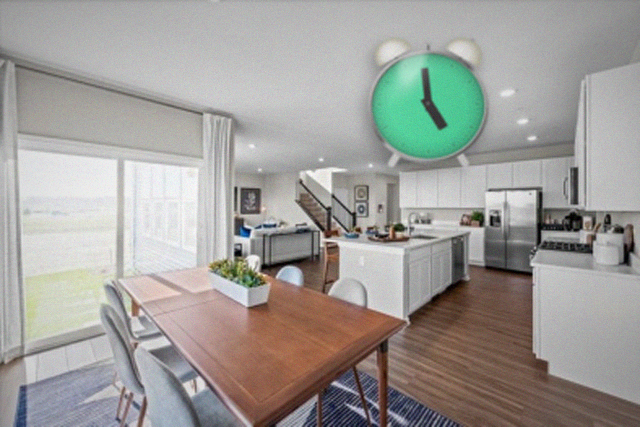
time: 4:59
